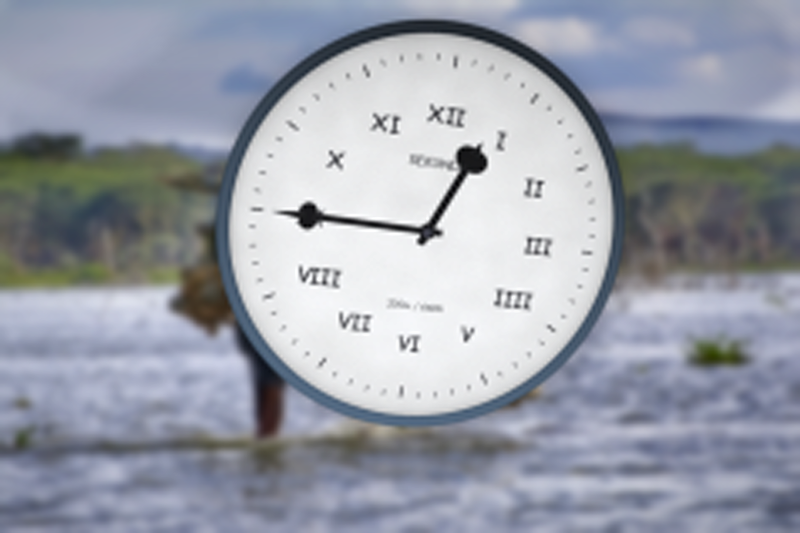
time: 12:45
